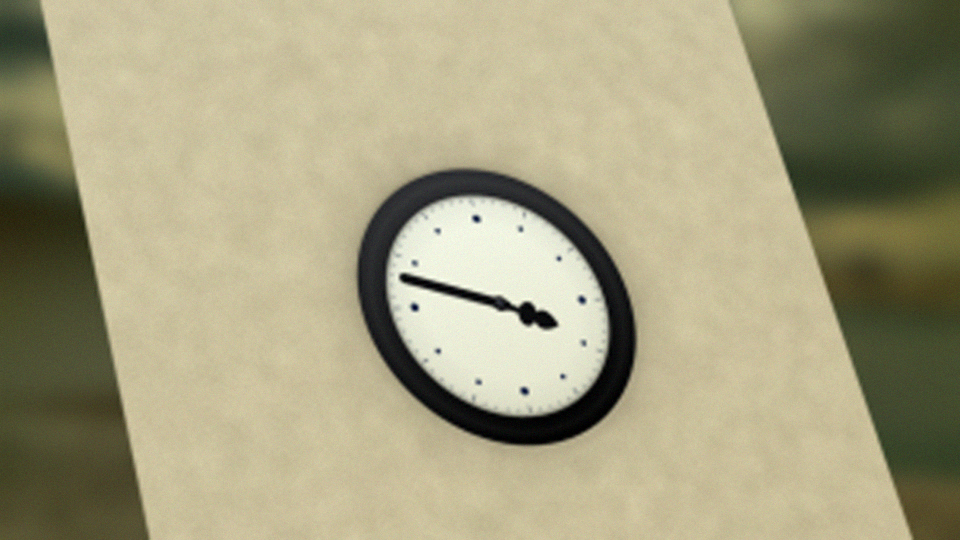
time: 3:48
